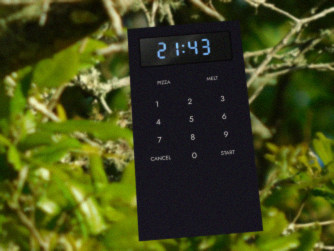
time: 21:43
